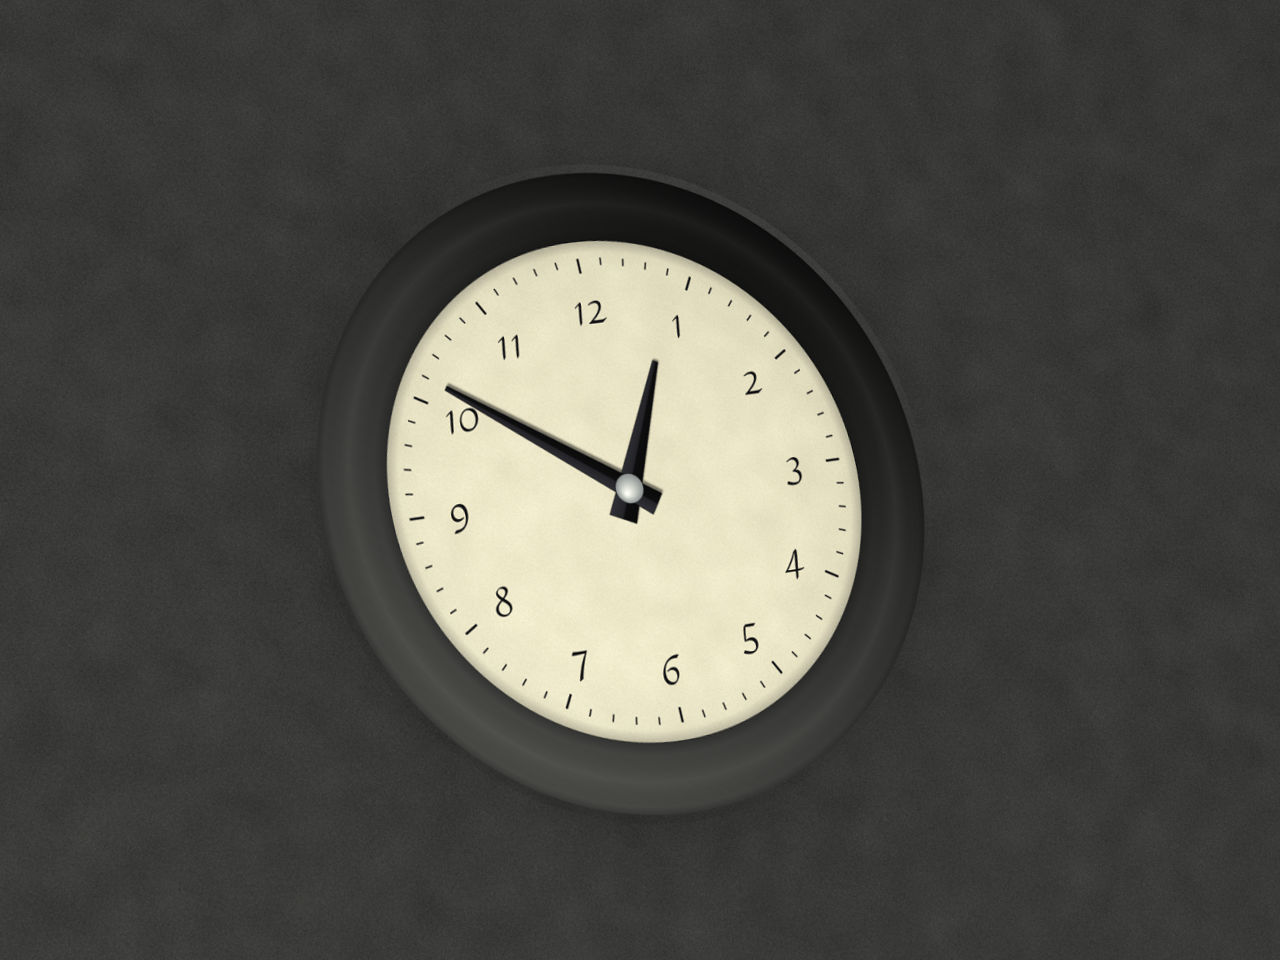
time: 12:51
